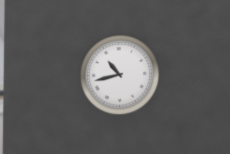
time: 10:43
